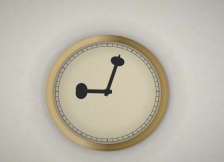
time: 9:03
